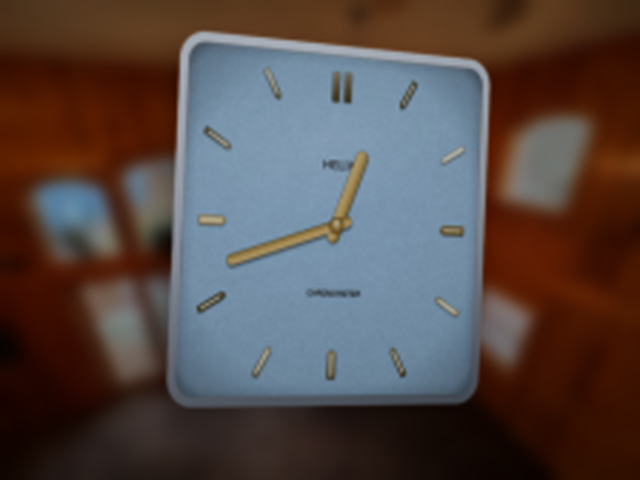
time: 12:42
